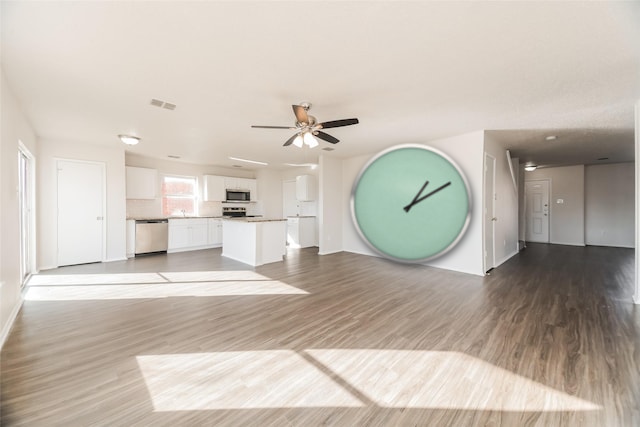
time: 1:10
